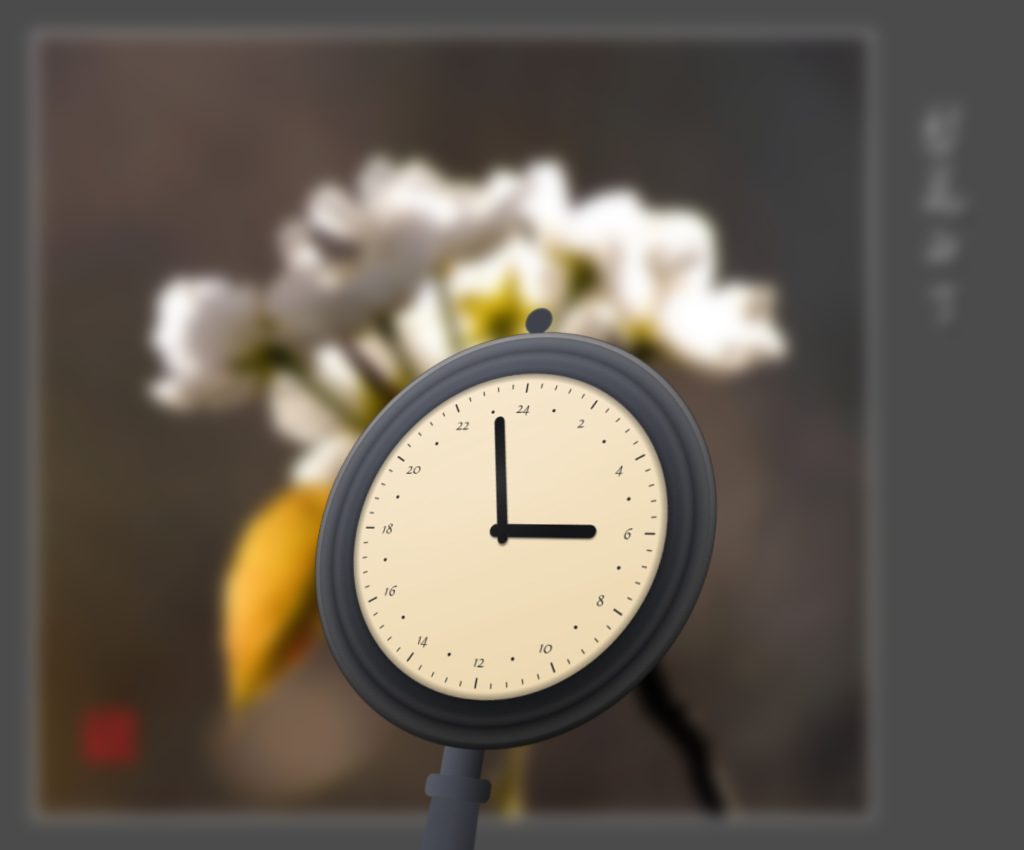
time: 5:58
